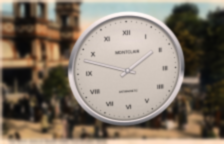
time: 1:48
